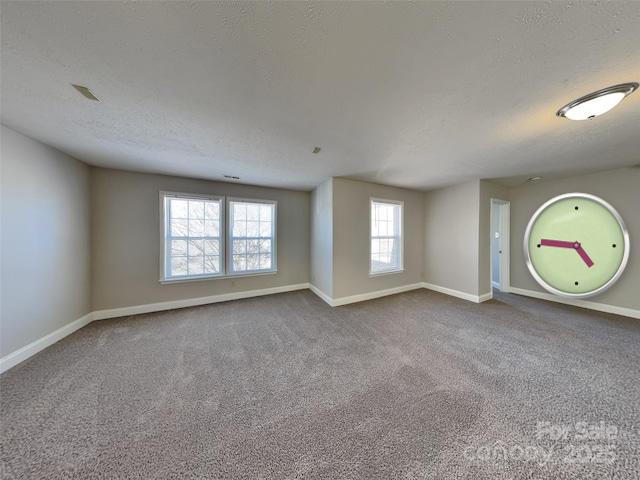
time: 4:46
